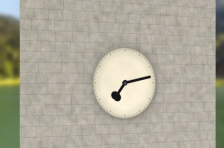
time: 7:13
